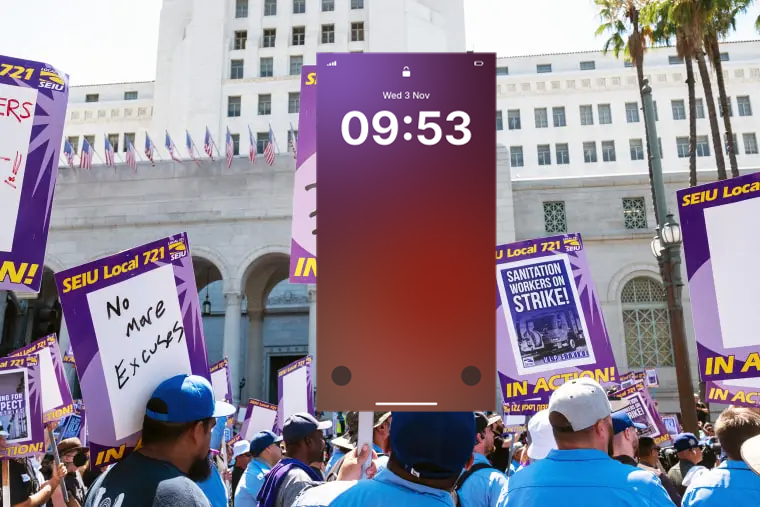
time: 9:53
